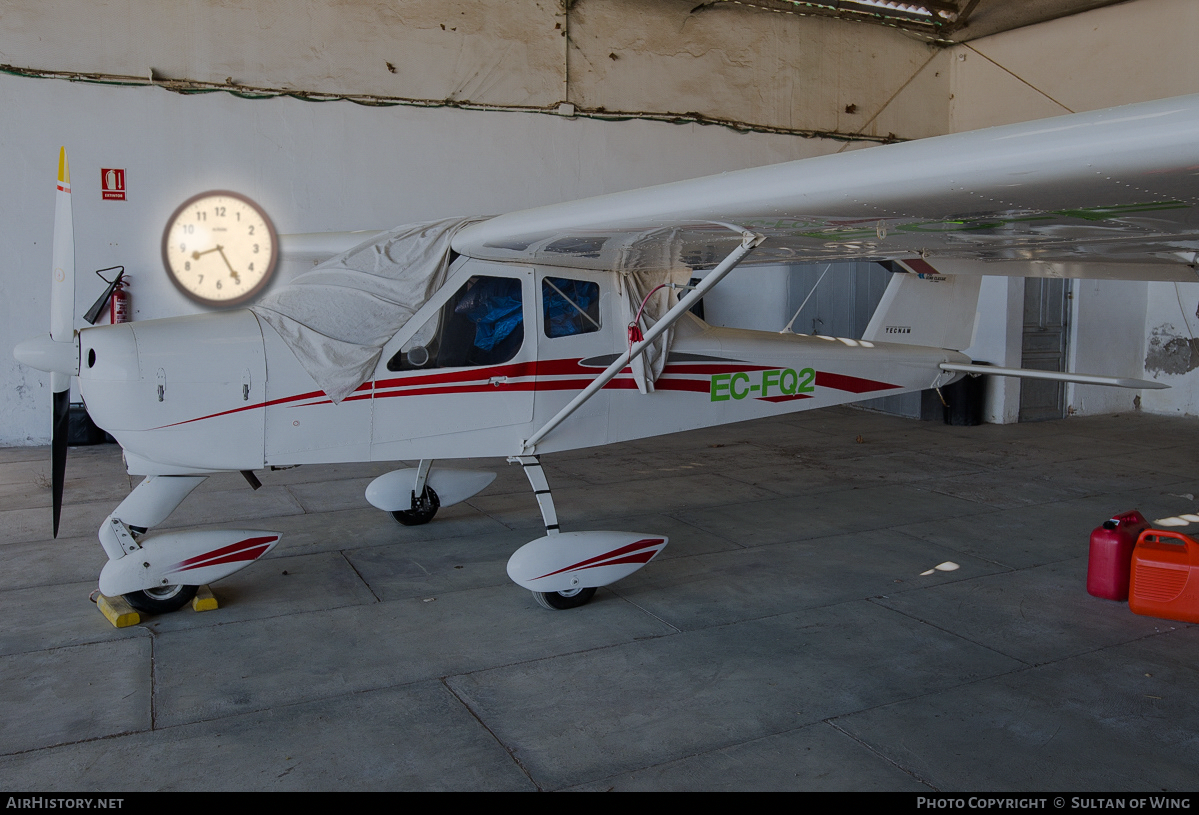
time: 8:25
